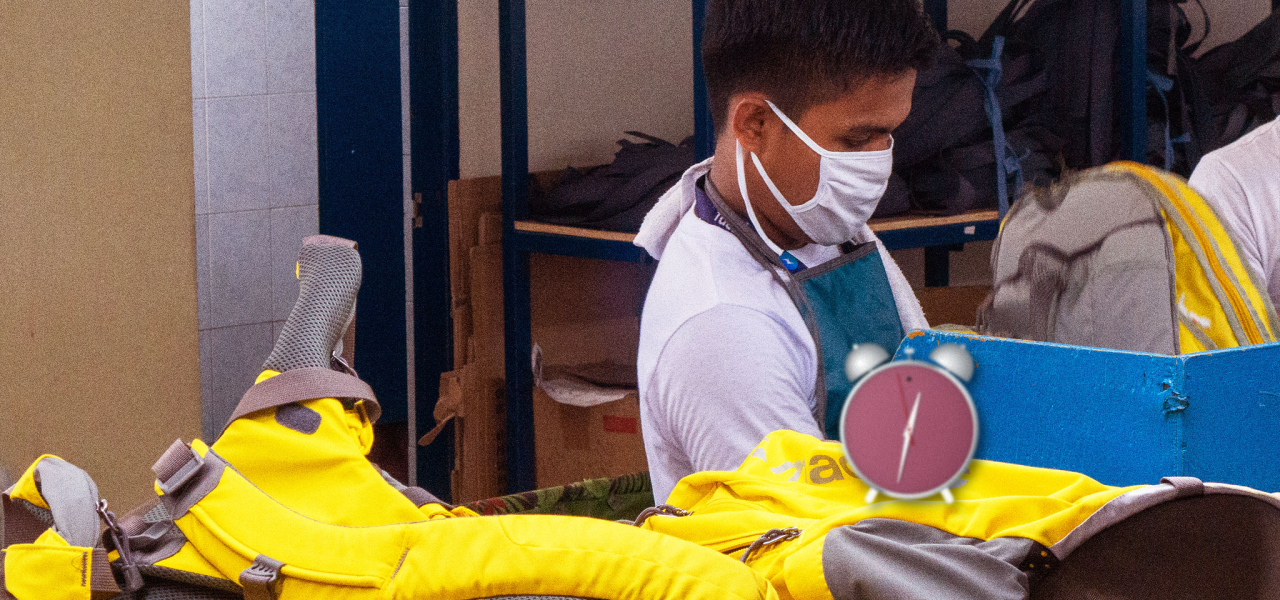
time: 12:31:58
